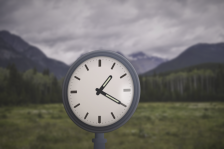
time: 1:20
